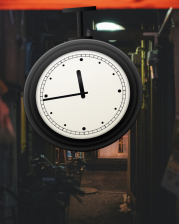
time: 11:44
